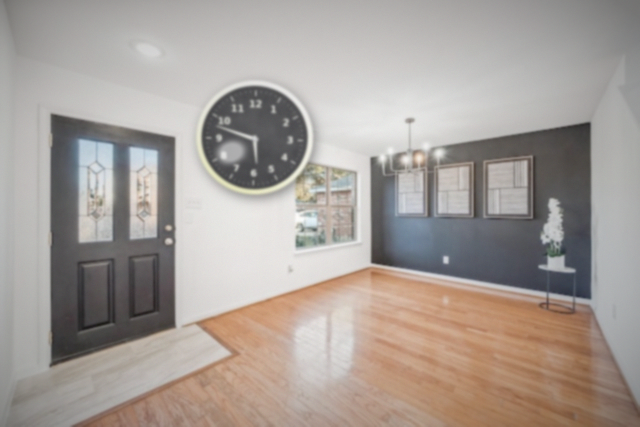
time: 5:48
